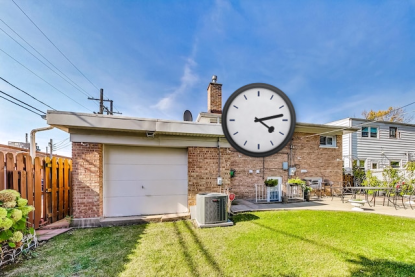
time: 4:13
